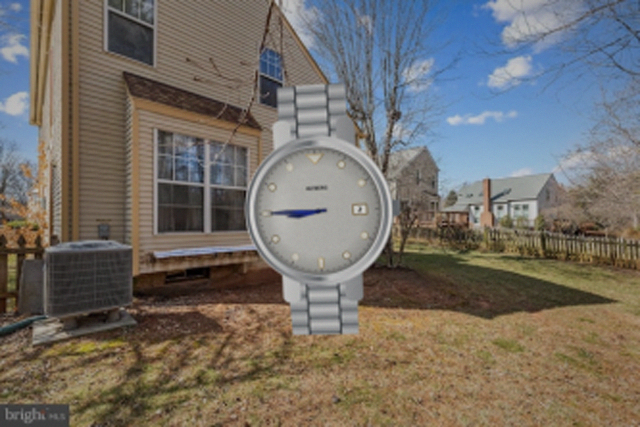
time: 8:45
